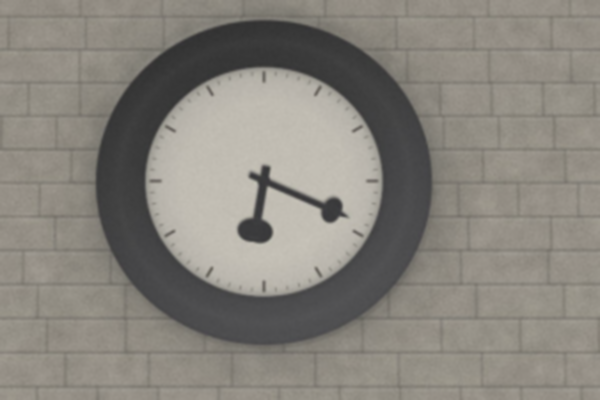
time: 6:19
